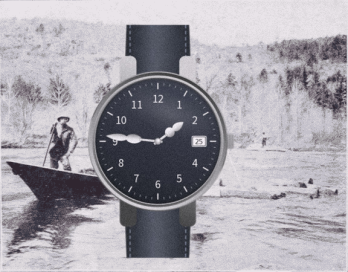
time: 1:46
